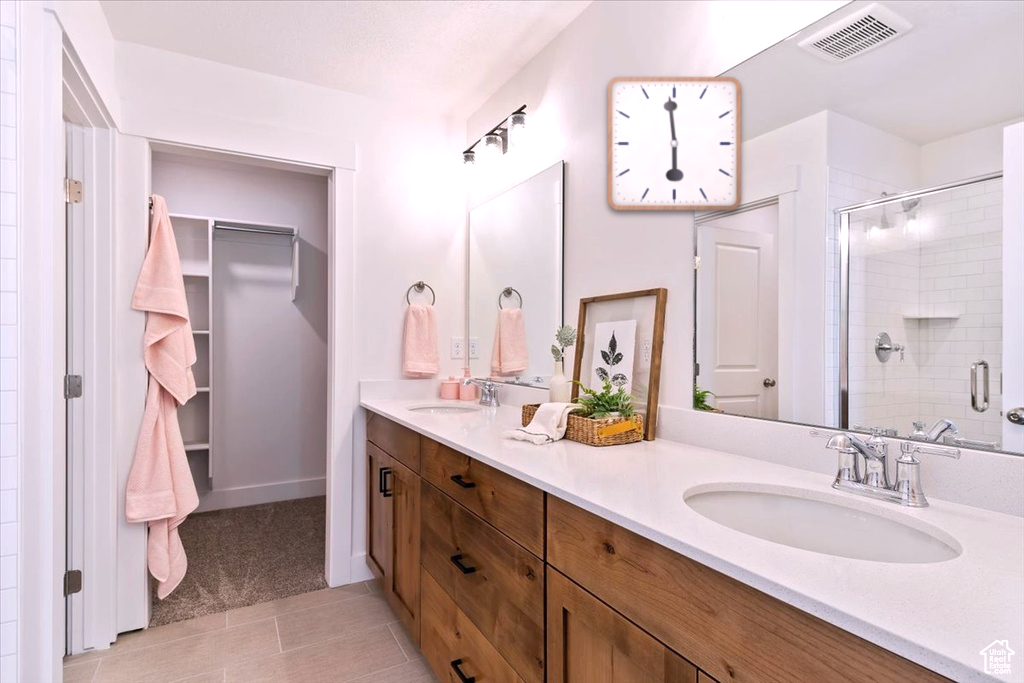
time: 5:59
